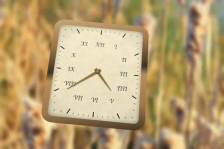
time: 4:39
